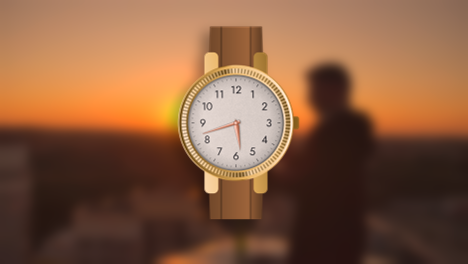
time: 5:42
